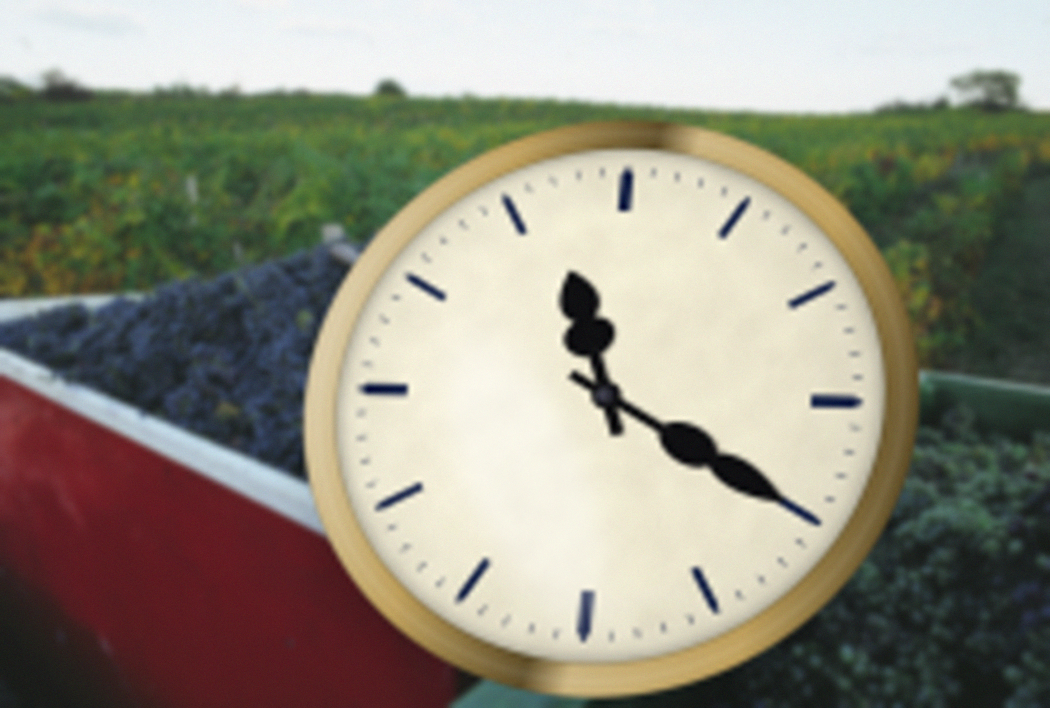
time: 11:20
